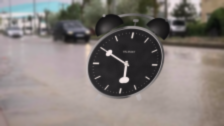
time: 5:50
